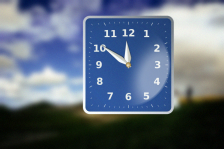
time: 11:51
